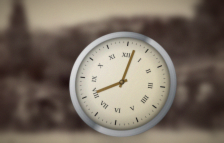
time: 8:02
